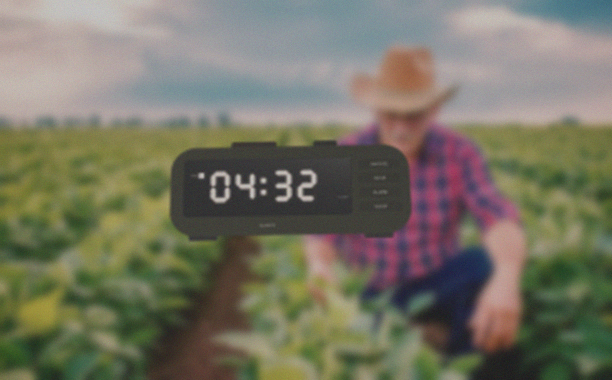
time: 4:32
